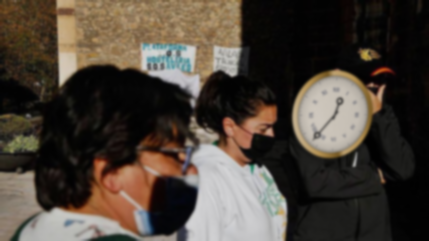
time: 12:37
